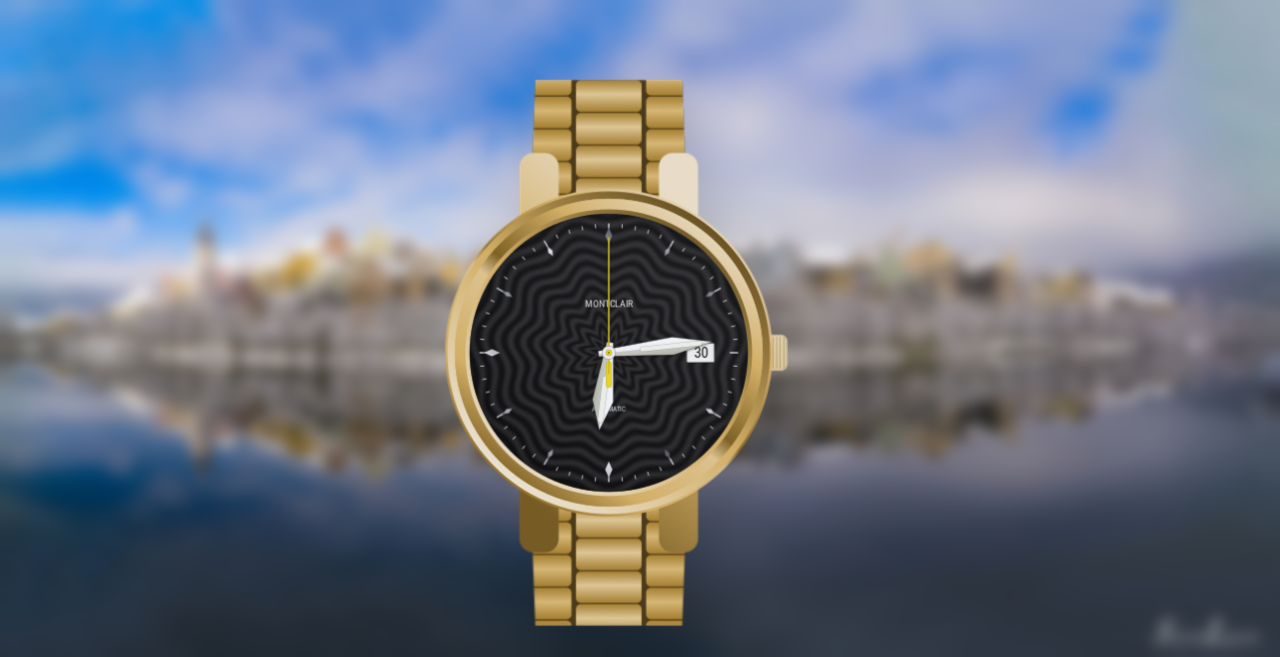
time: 6:14:00
